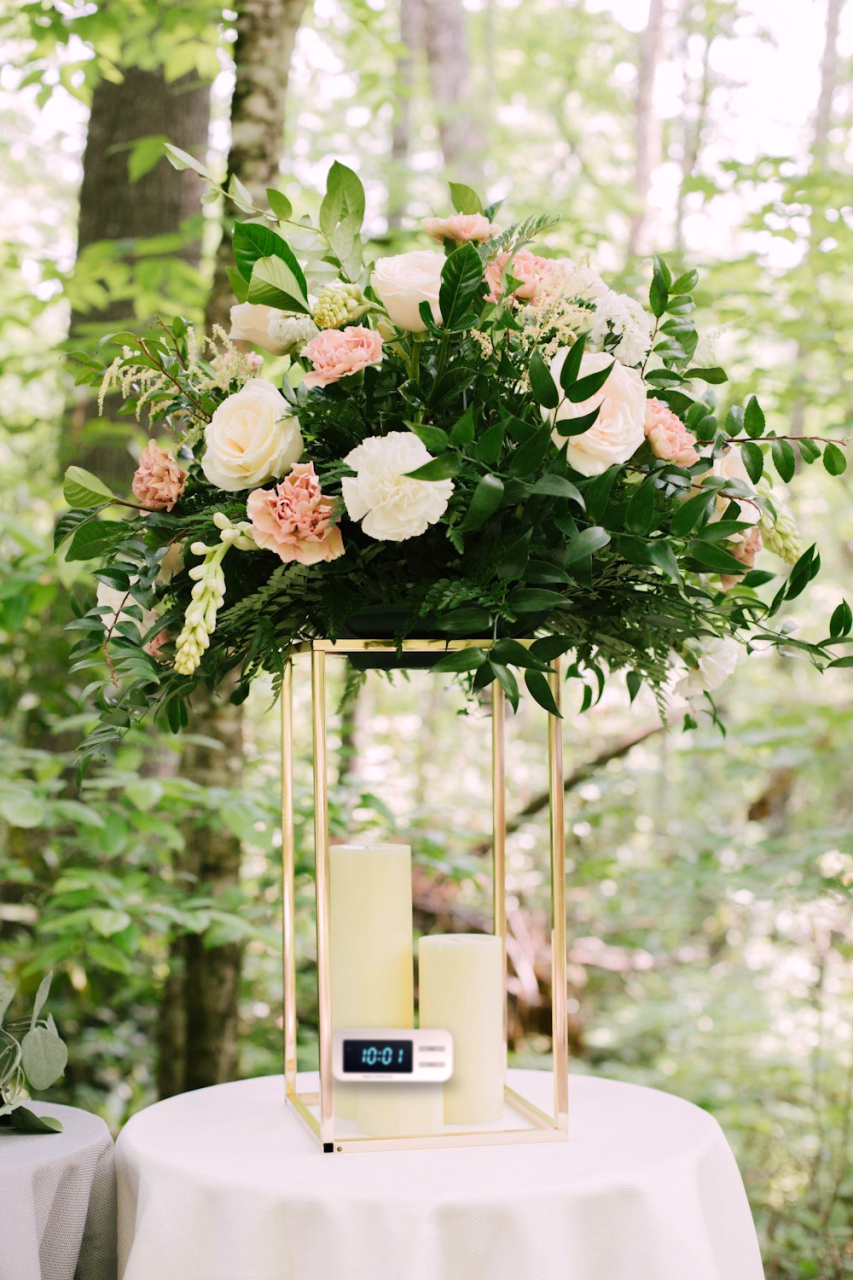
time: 10:01
